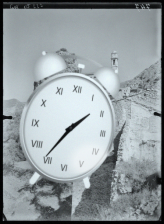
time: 1:36
